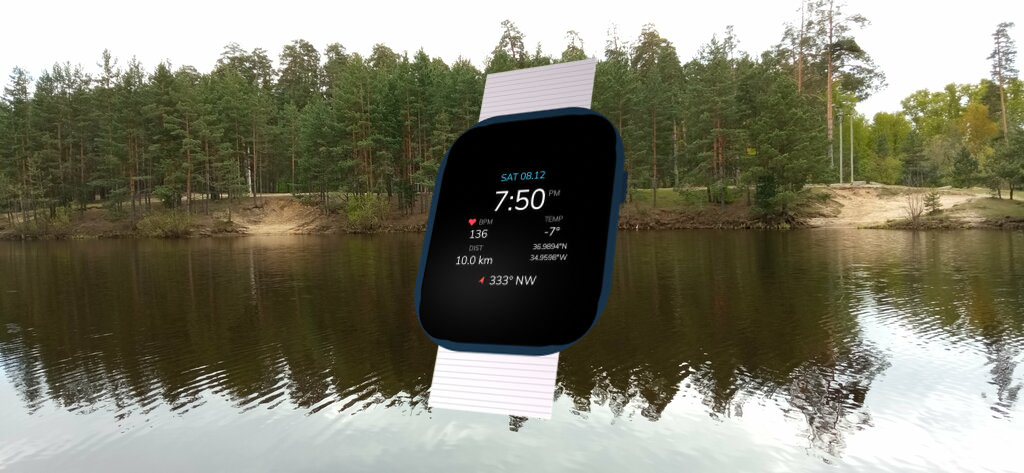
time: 7:50
